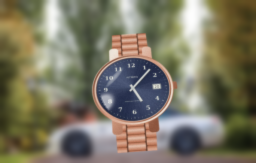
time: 5:07
